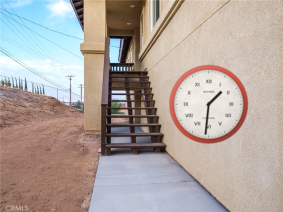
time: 1:31
